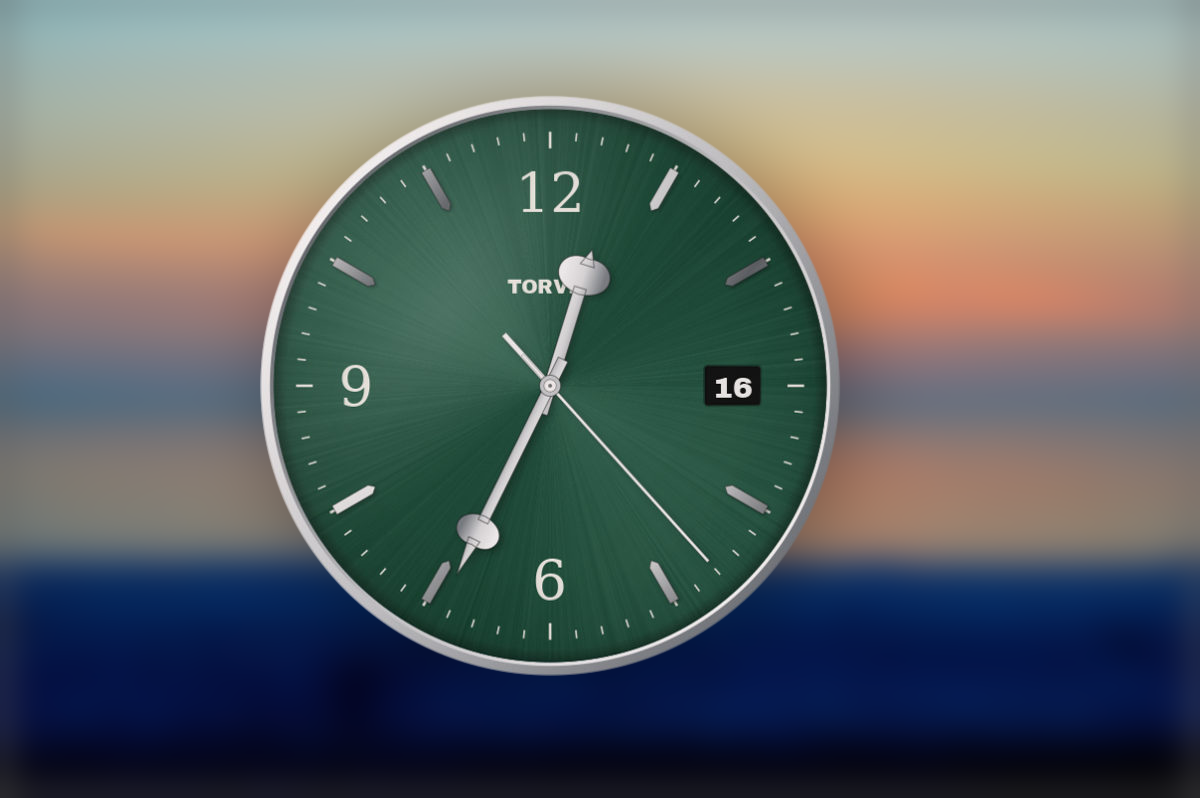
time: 12:34:23
